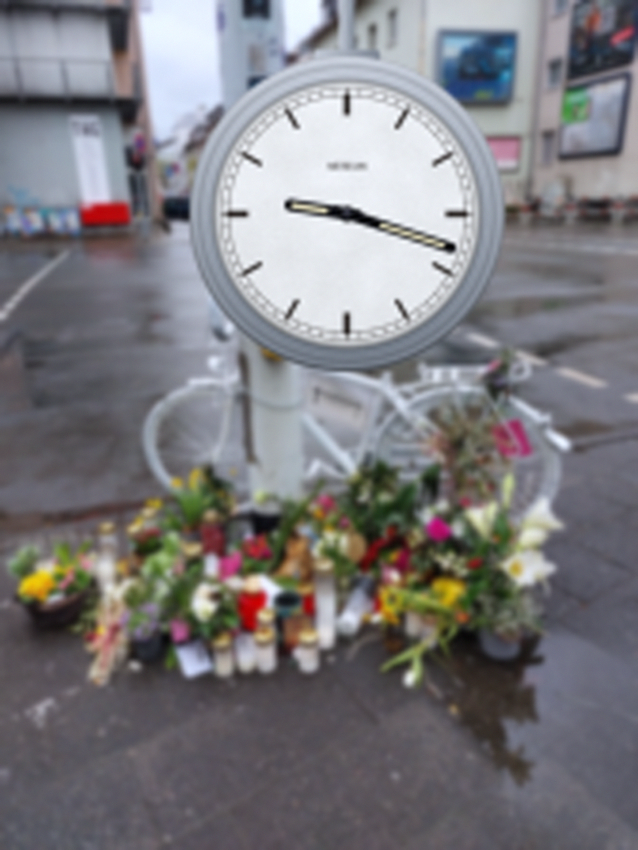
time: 9:18
